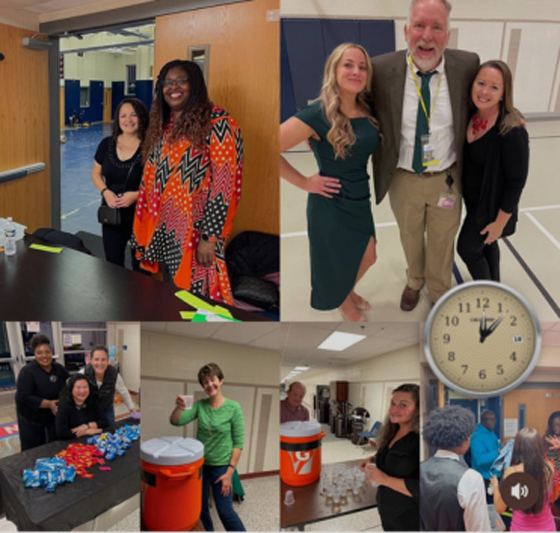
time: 12:07
